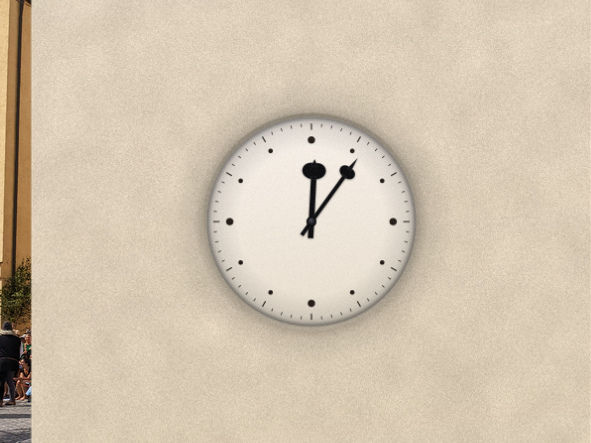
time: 12:06
